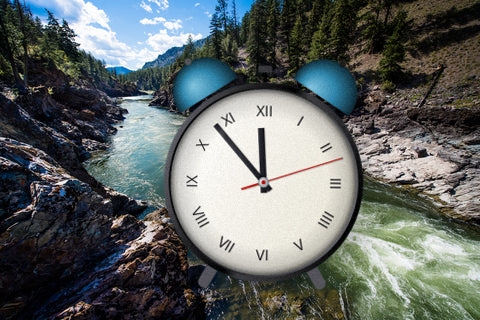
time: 11:53:12
